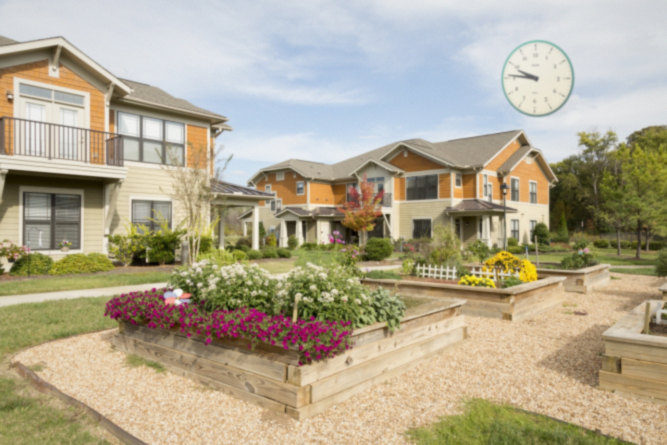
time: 9:46
